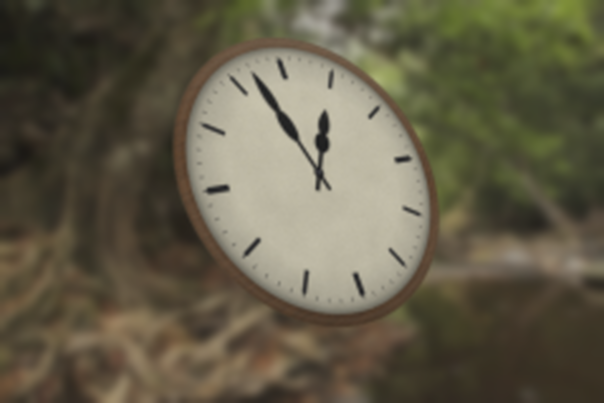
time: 12:57
